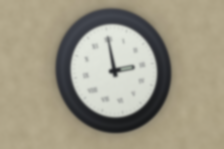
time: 3:00
